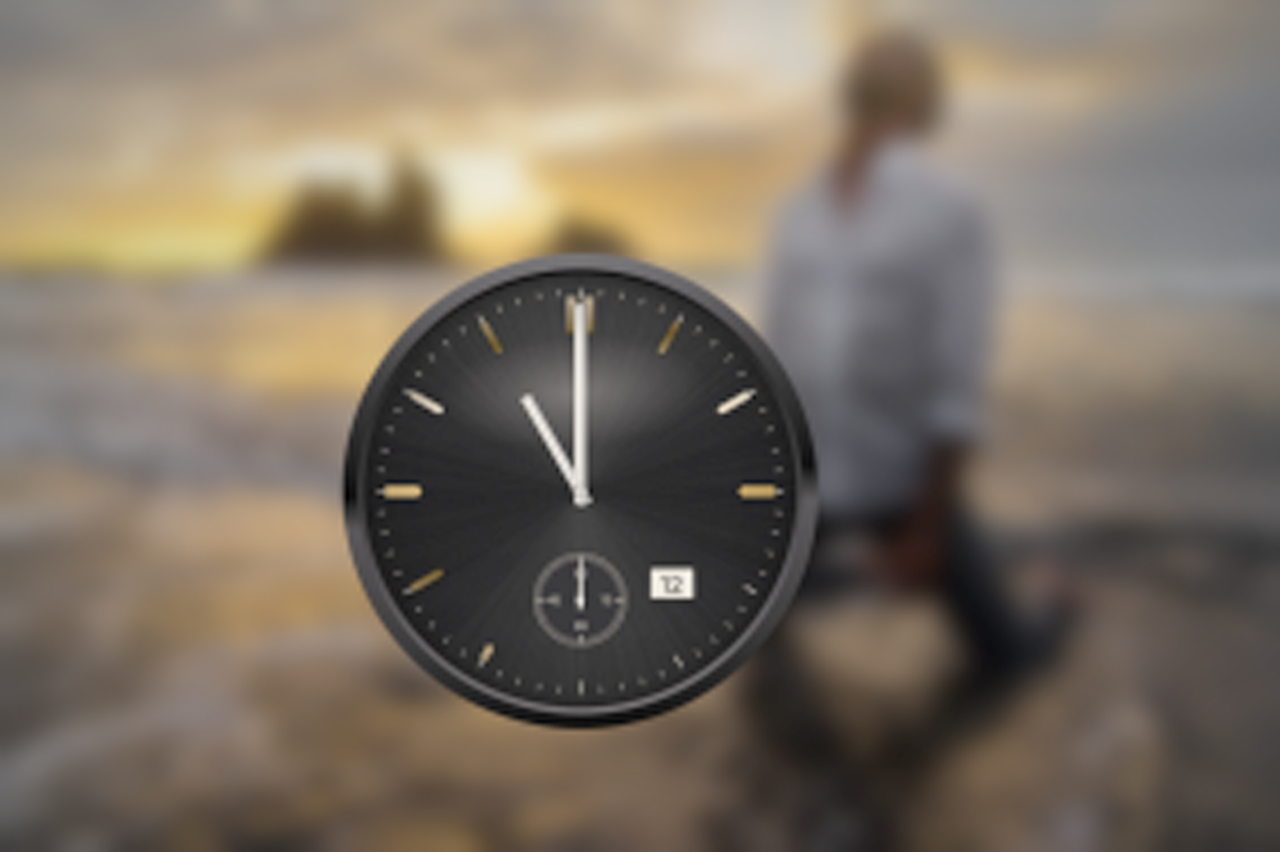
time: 11:00
